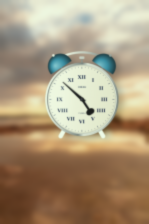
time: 4:52
